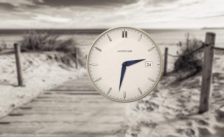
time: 2:32
